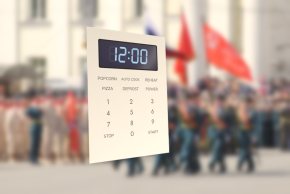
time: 12:00
